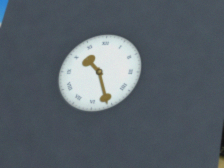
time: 10:26
